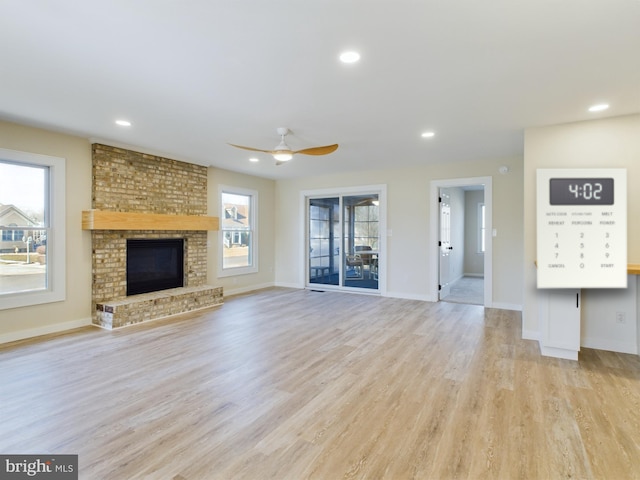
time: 4:02
